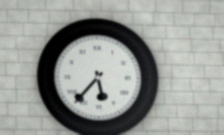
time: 5:37
